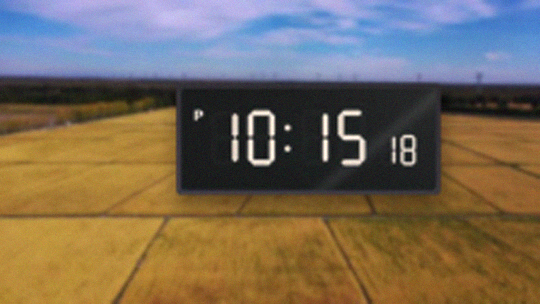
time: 10:15:18
